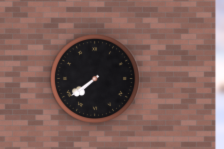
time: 7:39
